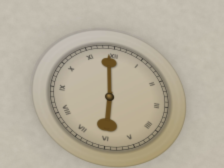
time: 5:59
